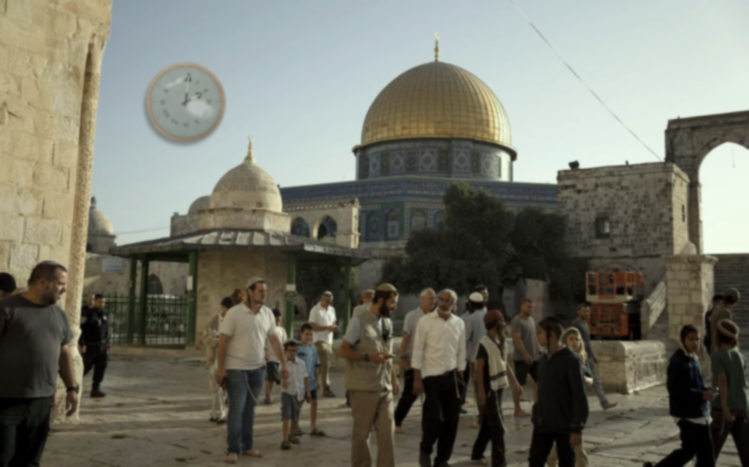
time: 2:01
